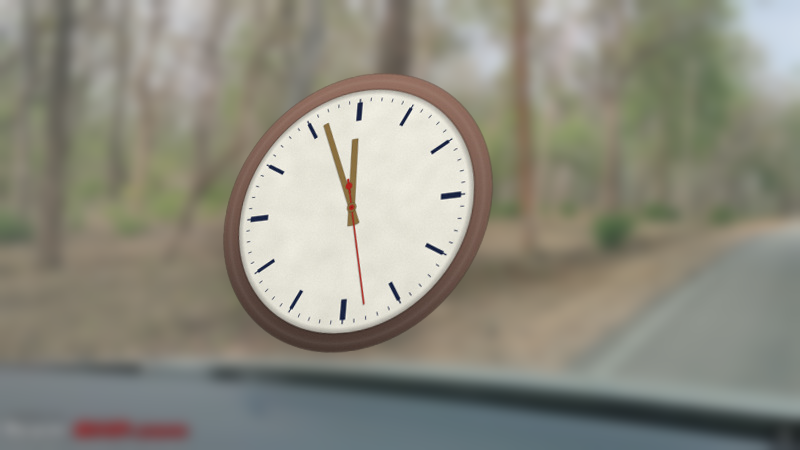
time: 11:56:28
